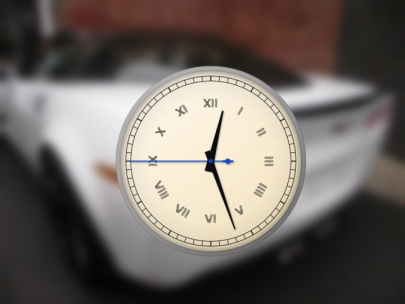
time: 12:26:45
